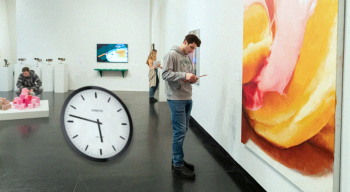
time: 5:47
